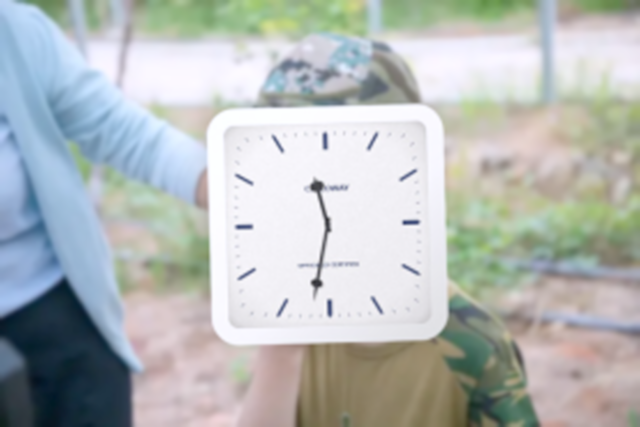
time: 11:32
